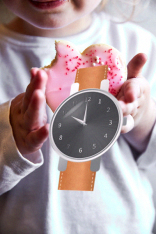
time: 10:00
